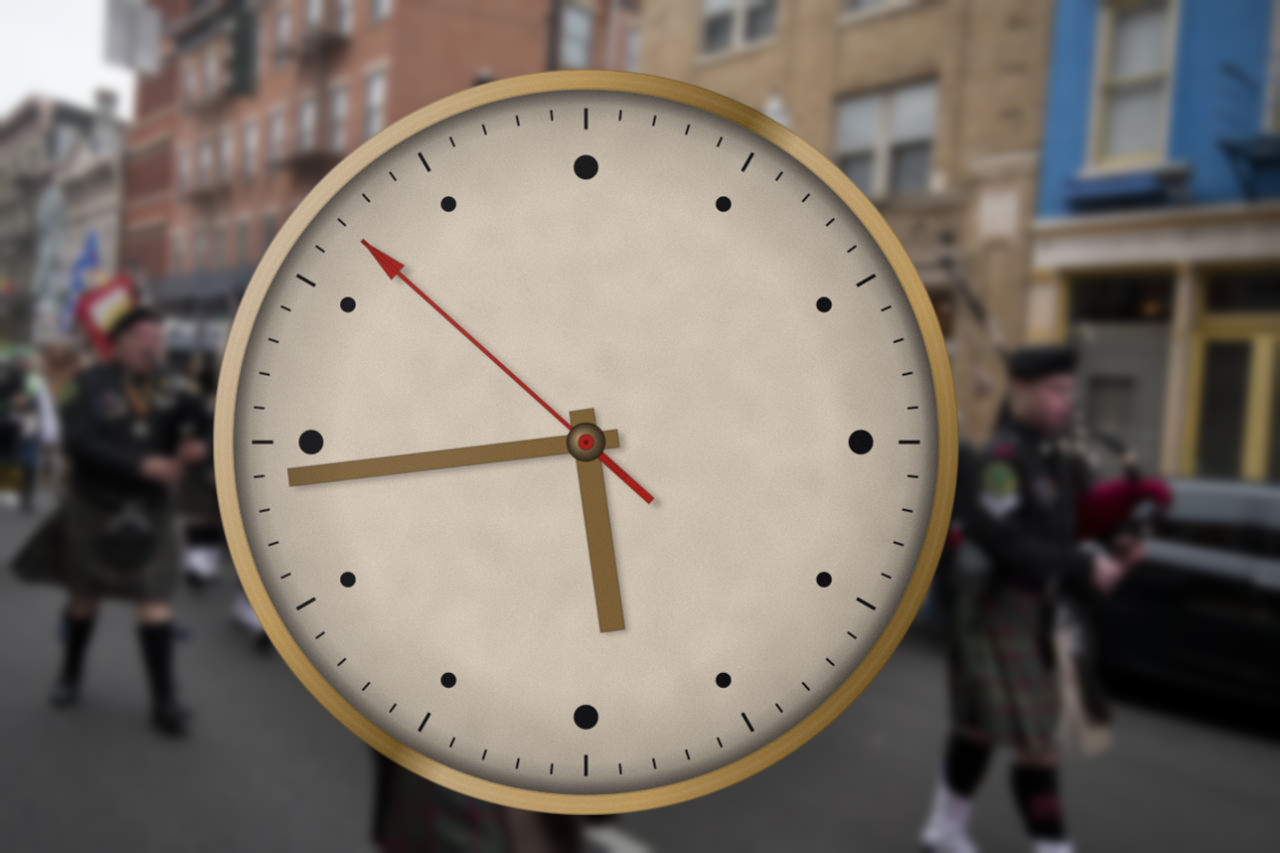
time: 5:43:52
